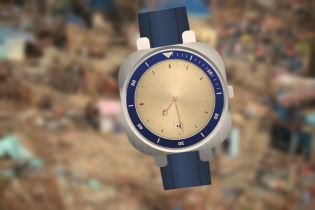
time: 7:29
